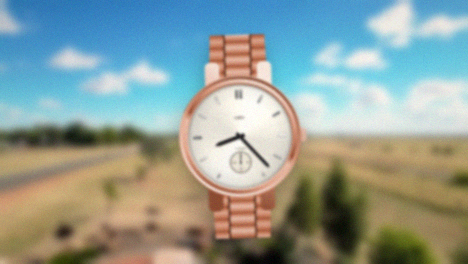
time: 8:23
